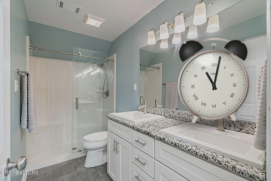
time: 11:02
